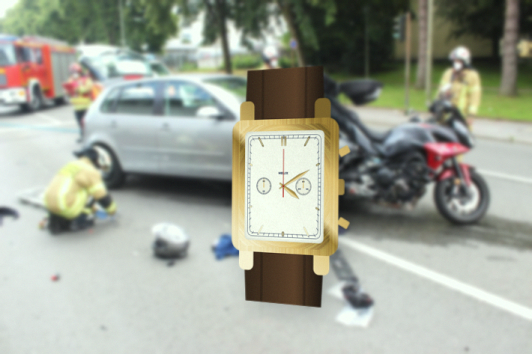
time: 4:10
